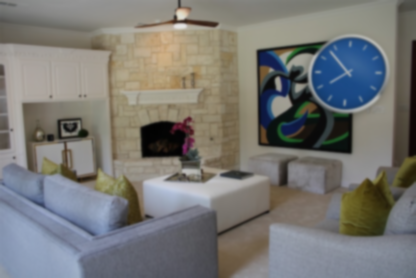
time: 7:53
